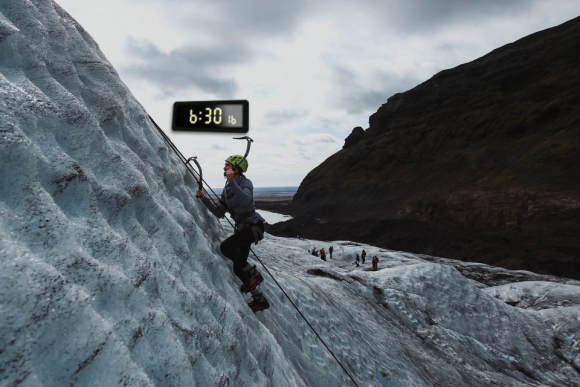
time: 6:30:16
